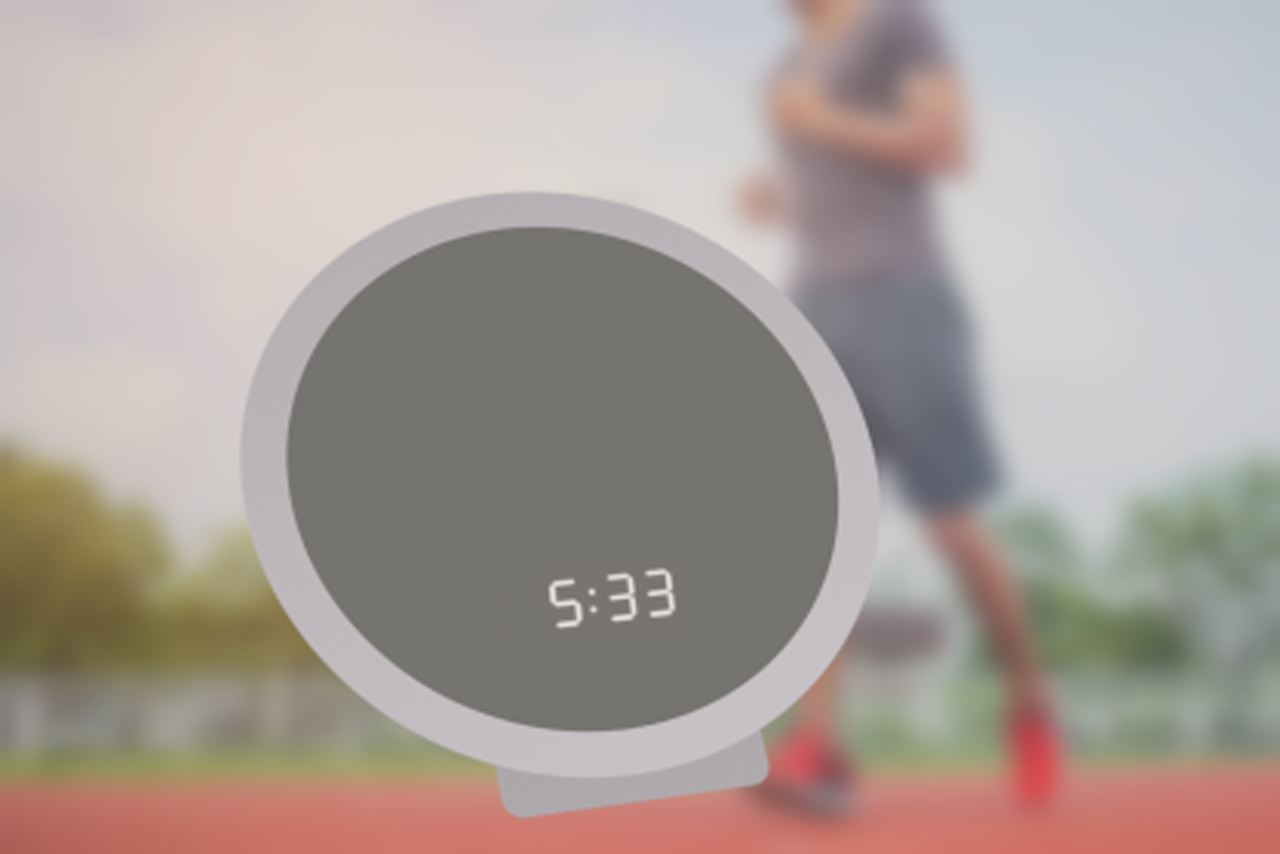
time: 5:33
